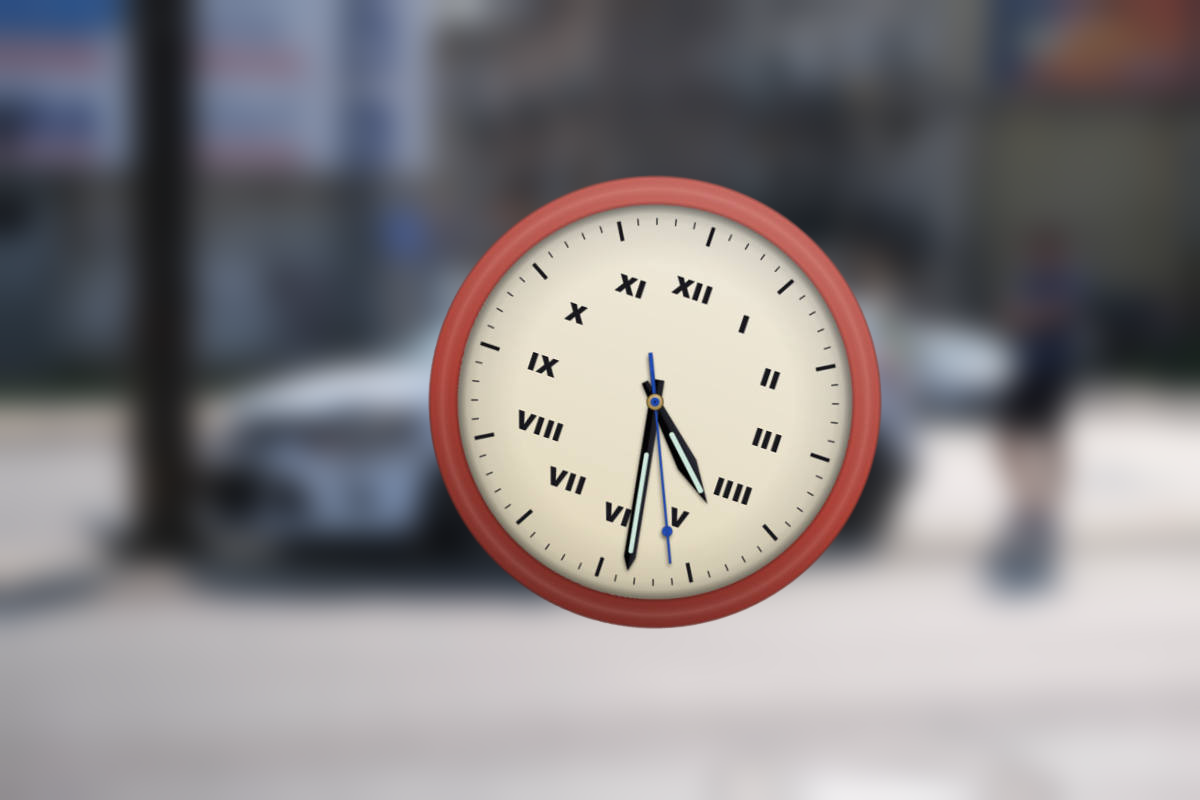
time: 4:28:26
